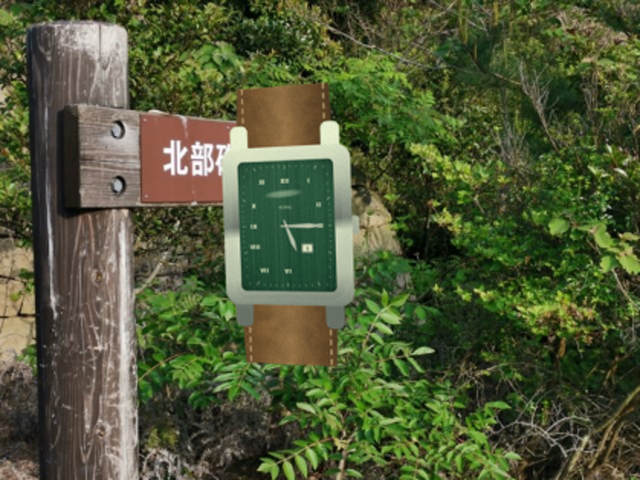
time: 5:15
